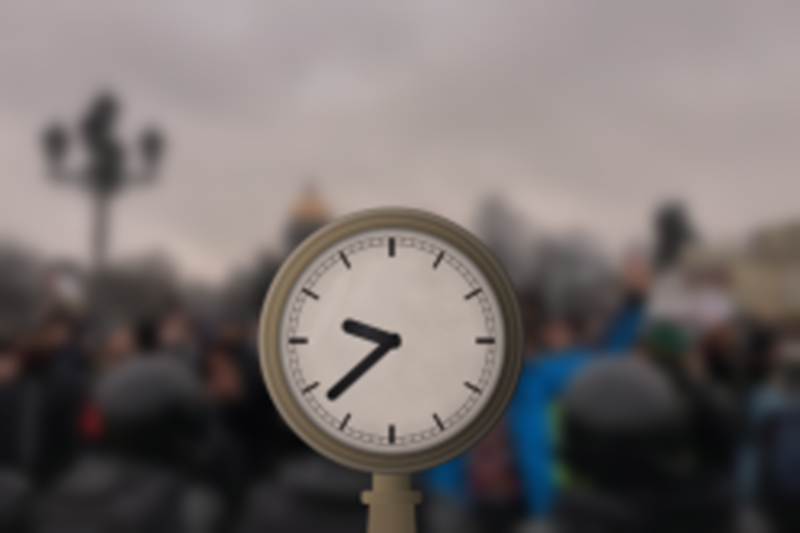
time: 9:38
